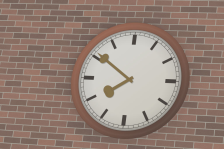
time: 7:51
